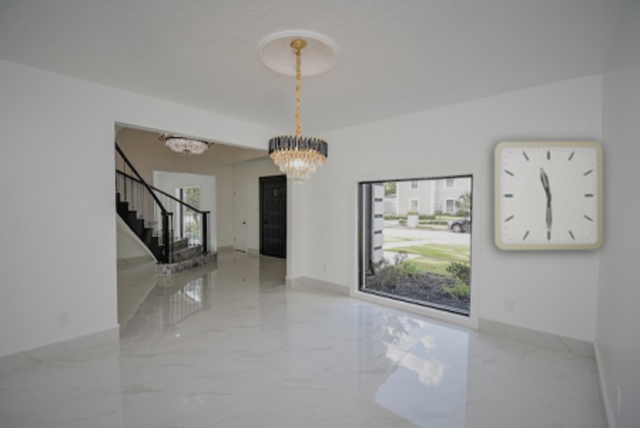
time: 11:30
